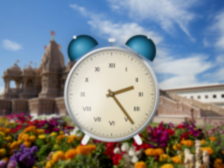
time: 2:24
